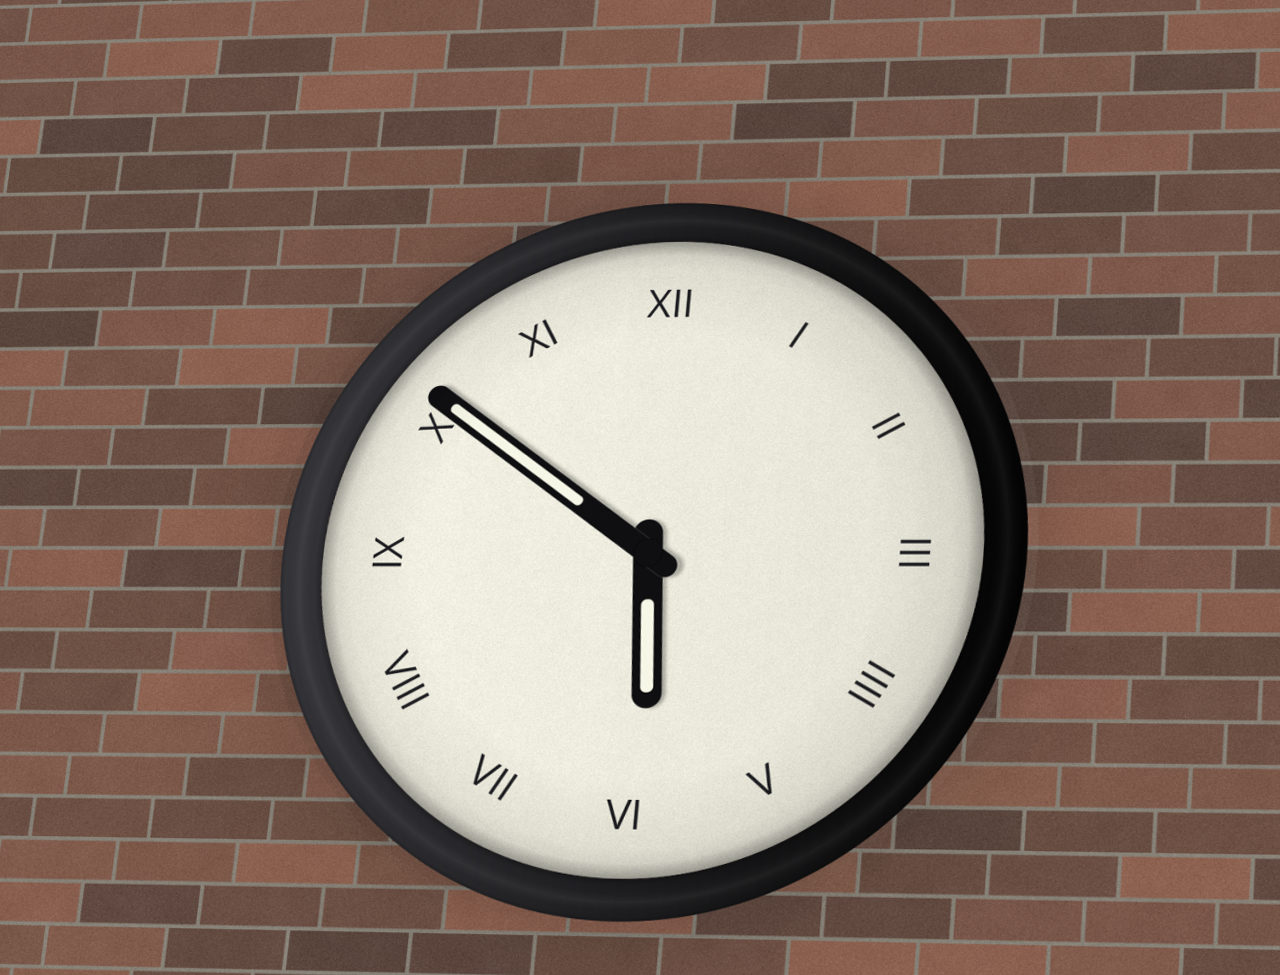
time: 5:51
